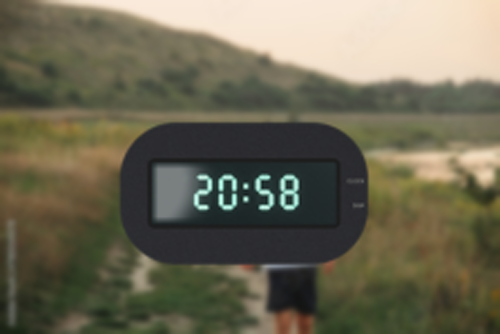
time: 20:58
